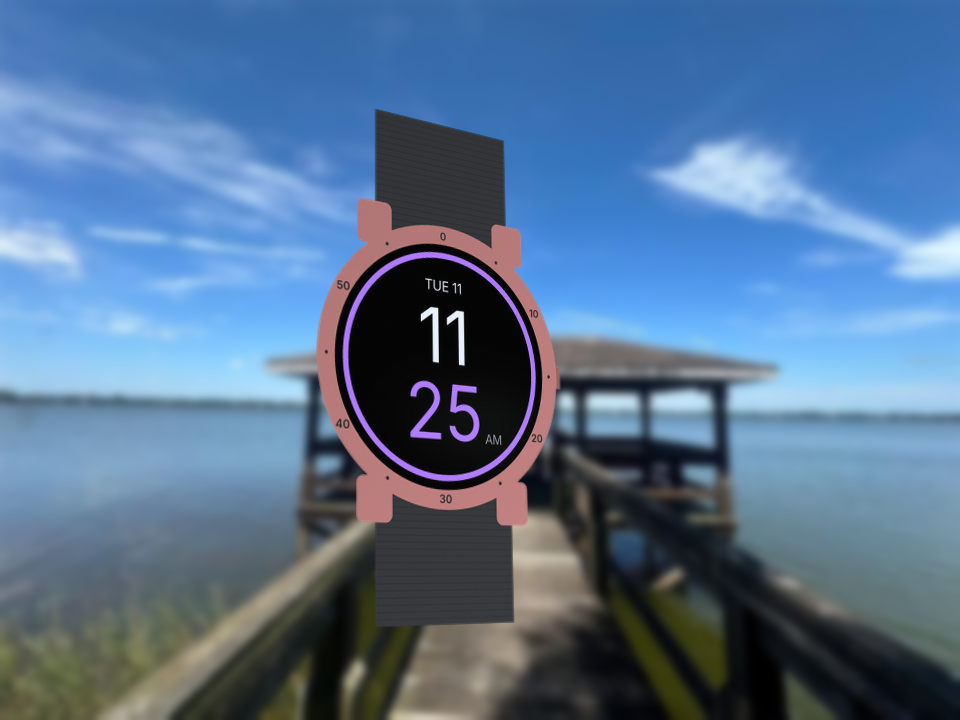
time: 11:25
